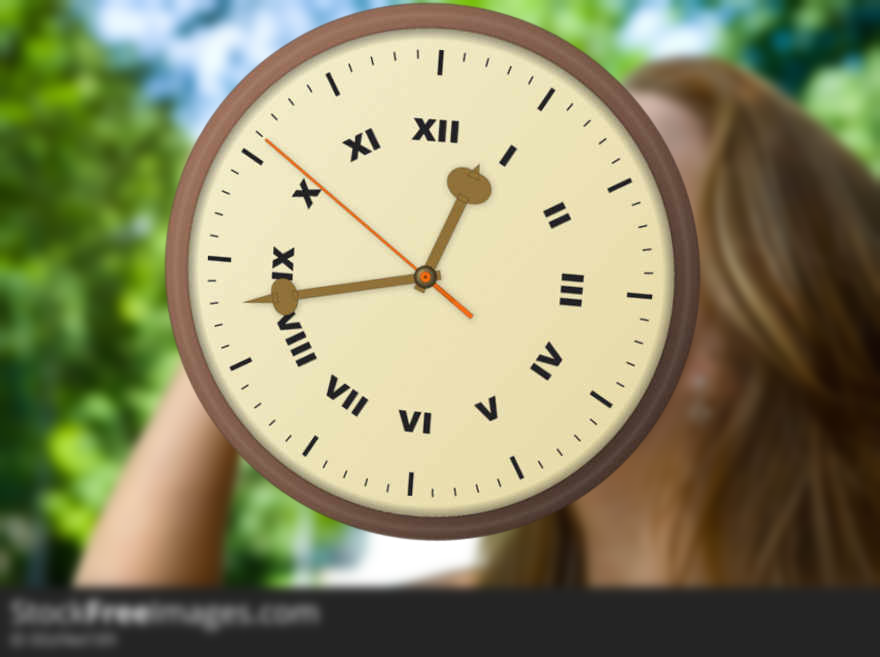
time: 12:42:51
